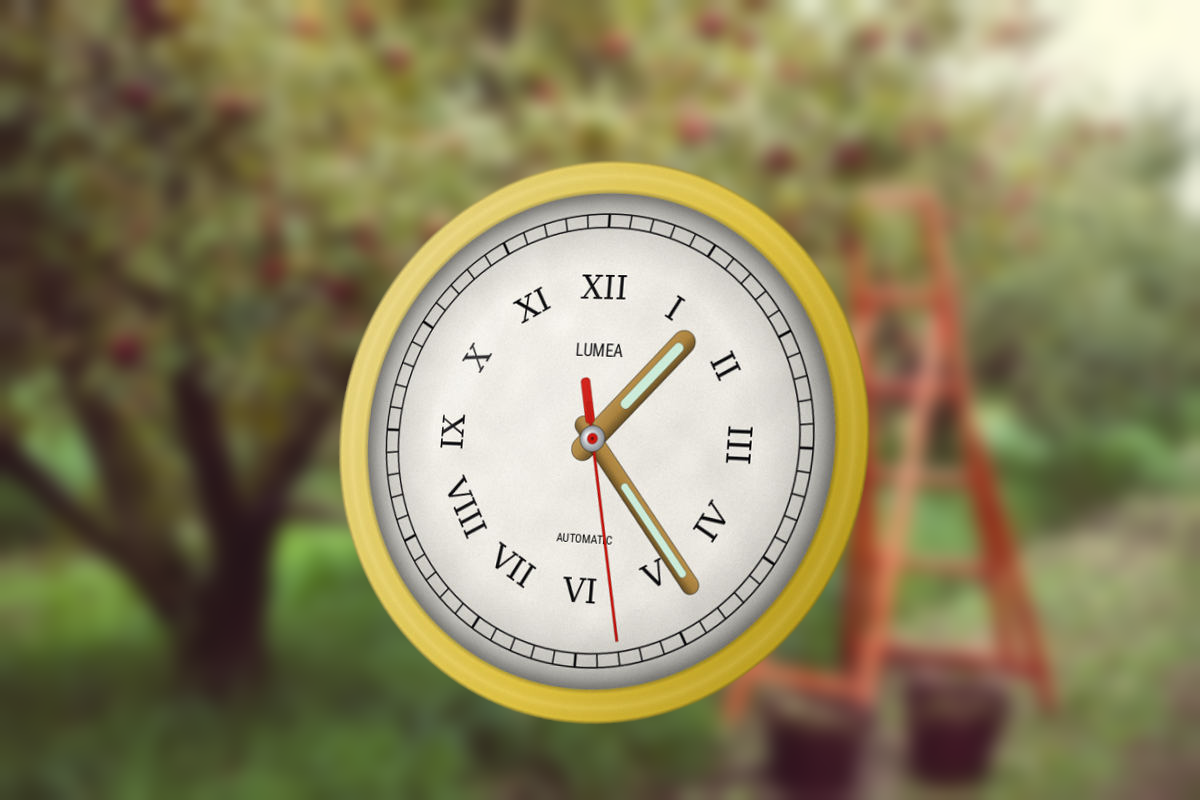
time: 1:23:28
